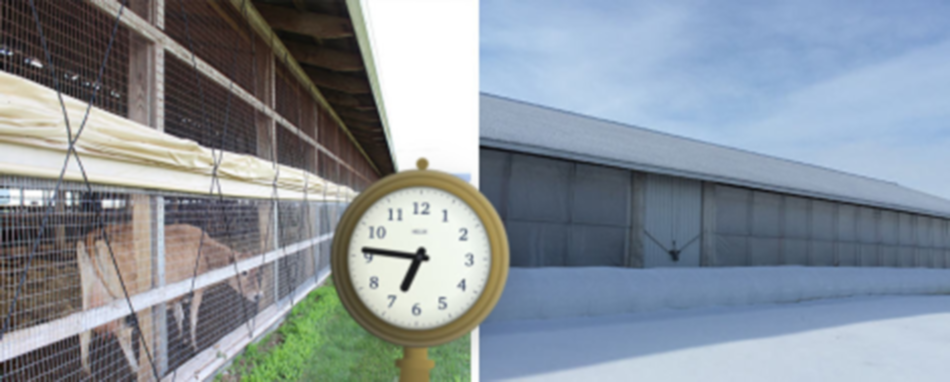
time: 6:46
